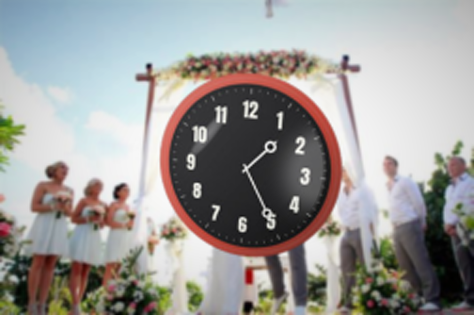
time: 1:25
